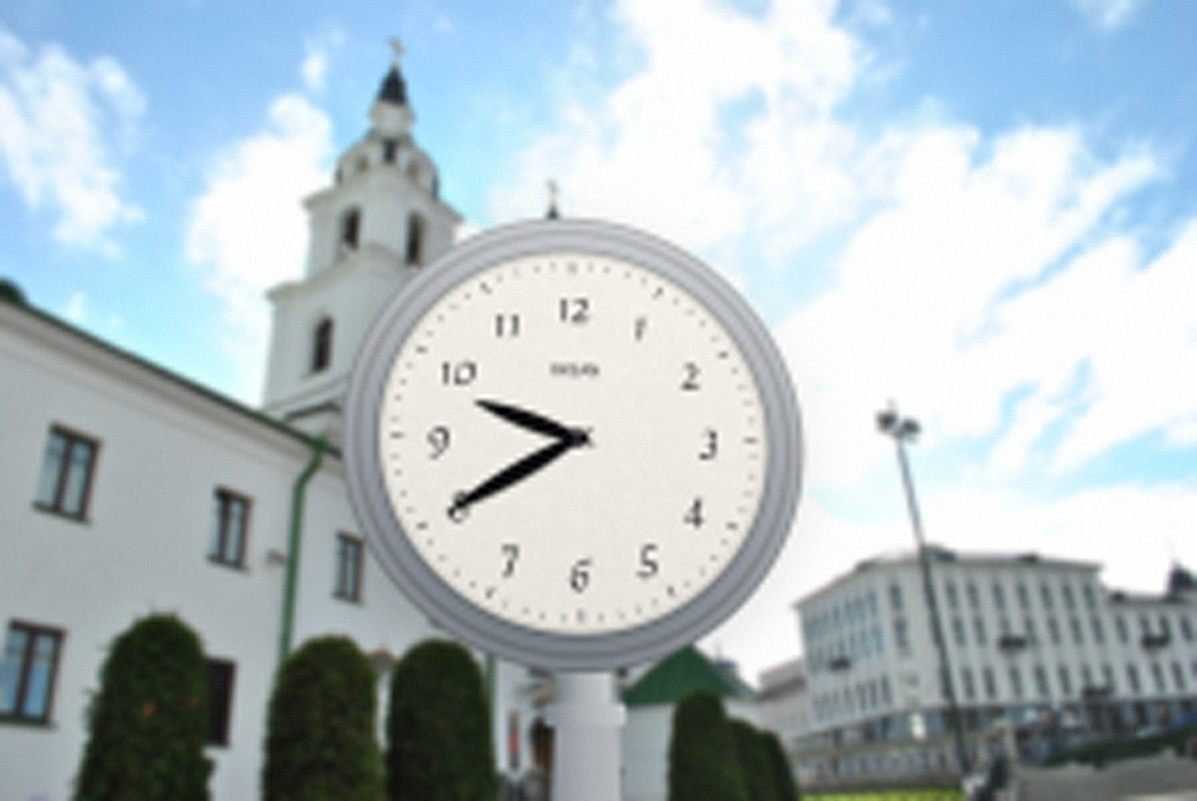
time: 9:40
